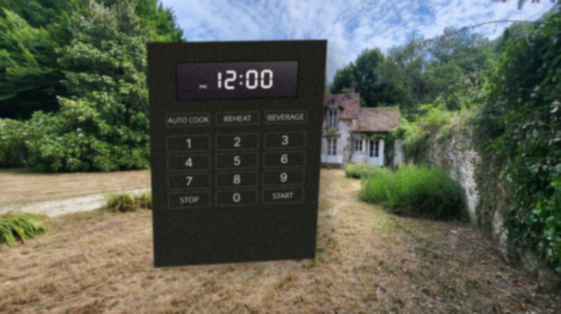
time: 12:00
